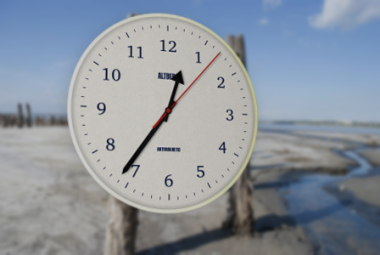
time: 12:36:07
